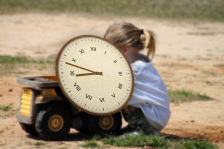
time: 8:48
